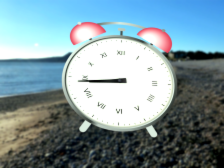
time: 8:44
